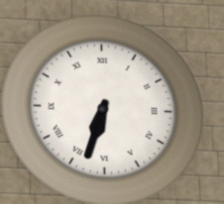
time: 6:33
